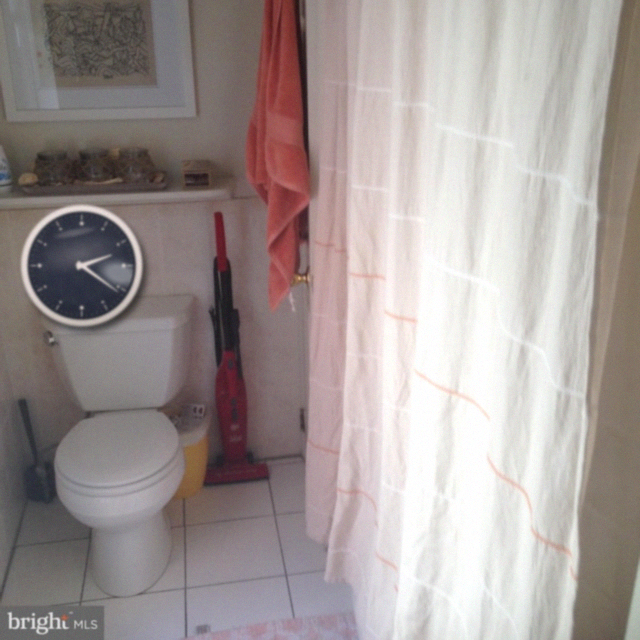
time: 2:21
